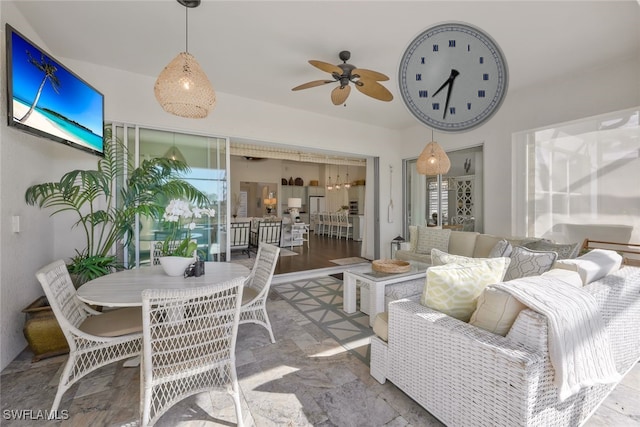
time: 7:32
